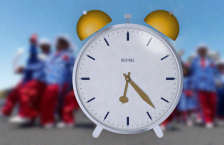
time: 6:23
